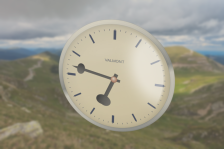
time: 6:47
